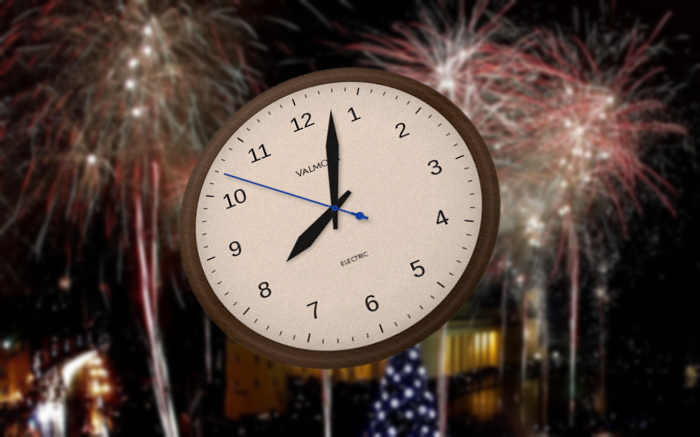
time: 8:02:52
